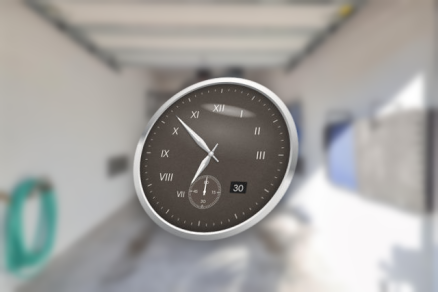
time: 6:52
